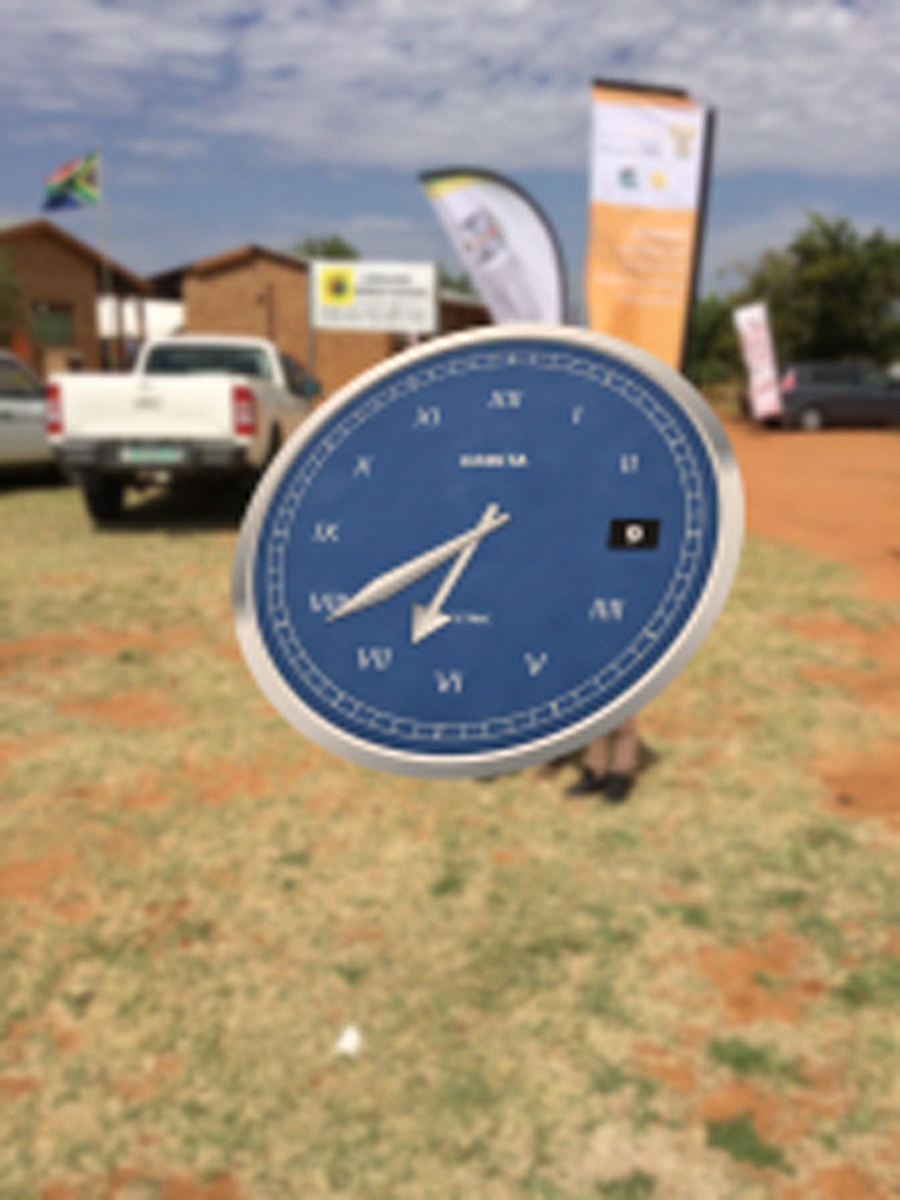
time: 6:39
